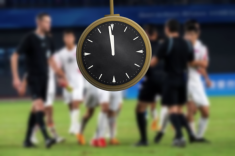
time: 11:59
